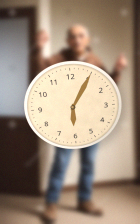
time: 6:05
